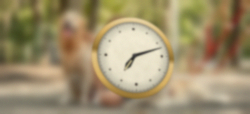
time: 7:12
